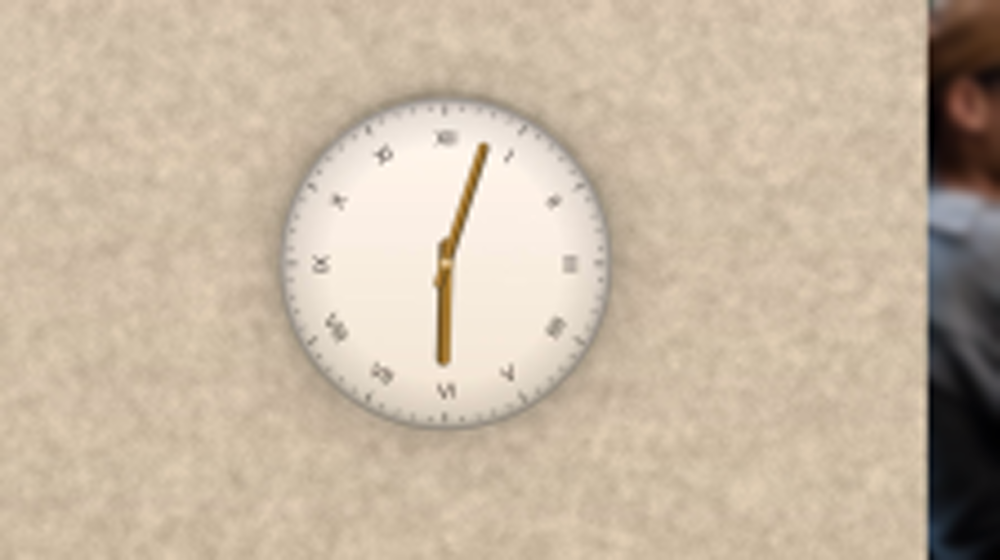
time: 6:03
